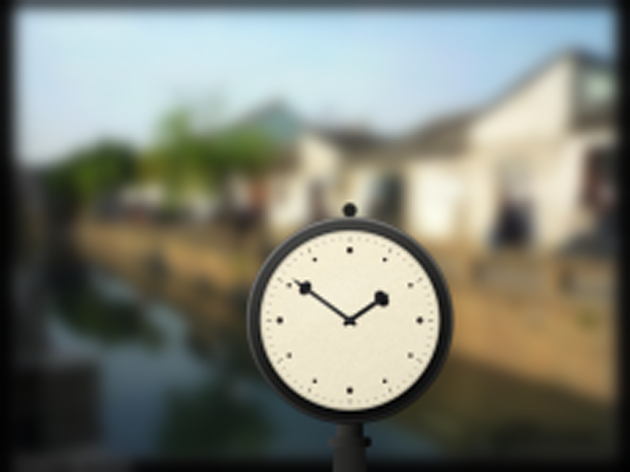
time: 1:51
